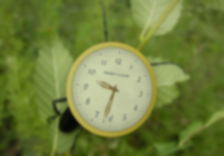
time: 9:32
